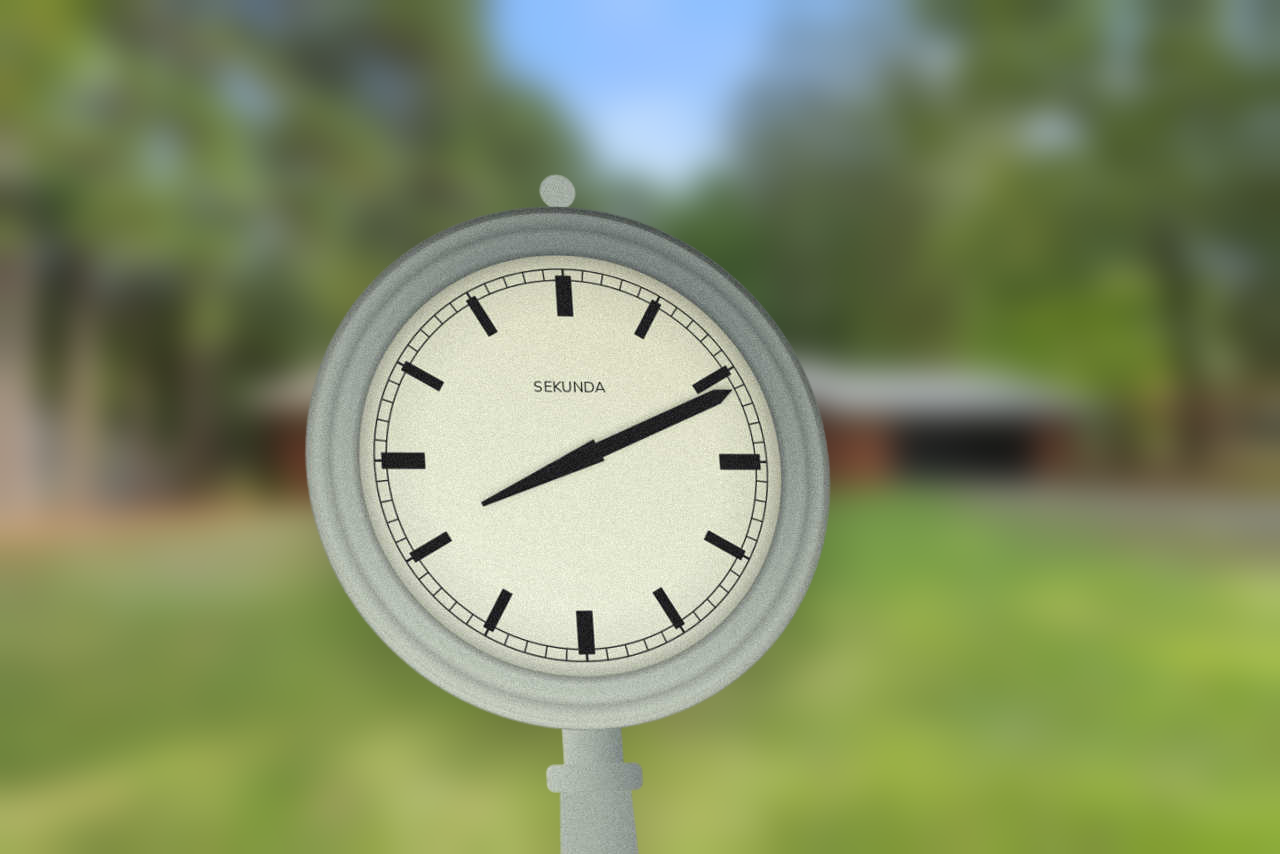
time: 8:11
